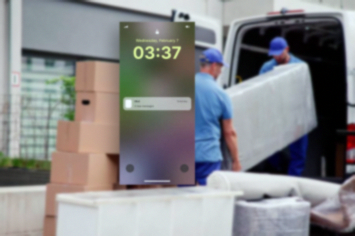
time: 3:37
